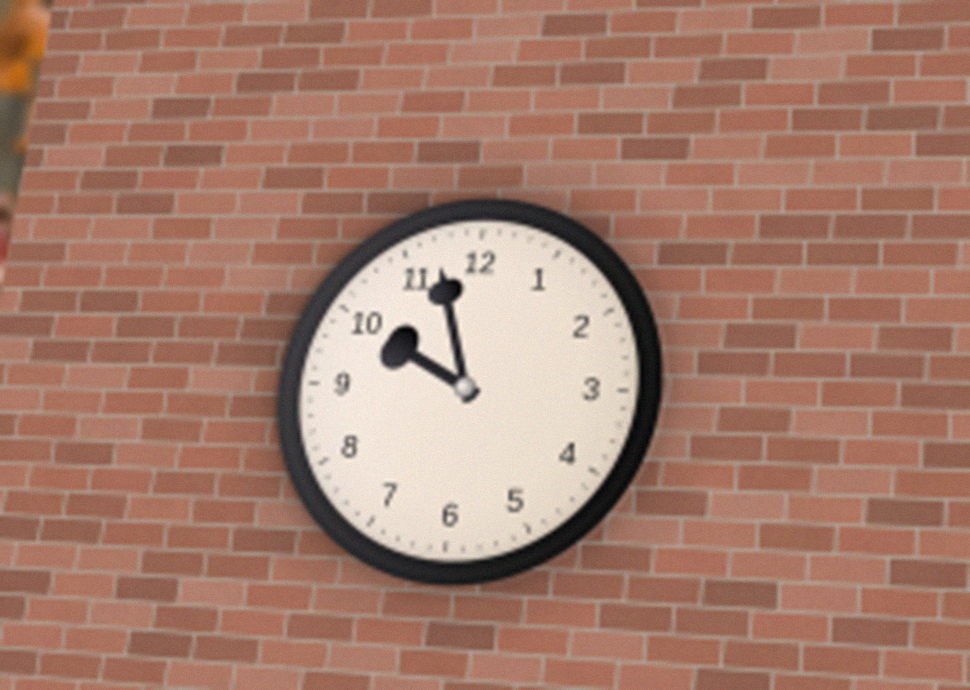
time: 9:57
